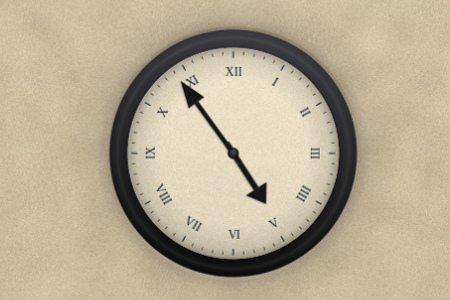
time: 4:54
